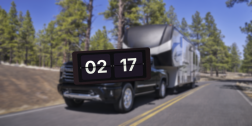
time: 2:17
